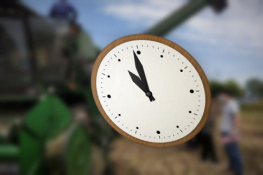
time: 10:59
